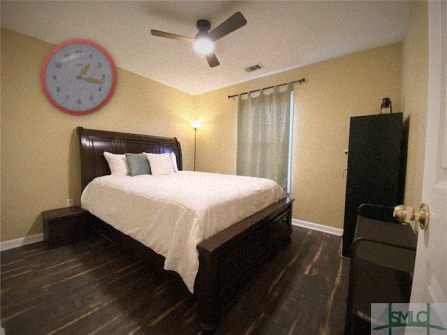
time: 1:17
